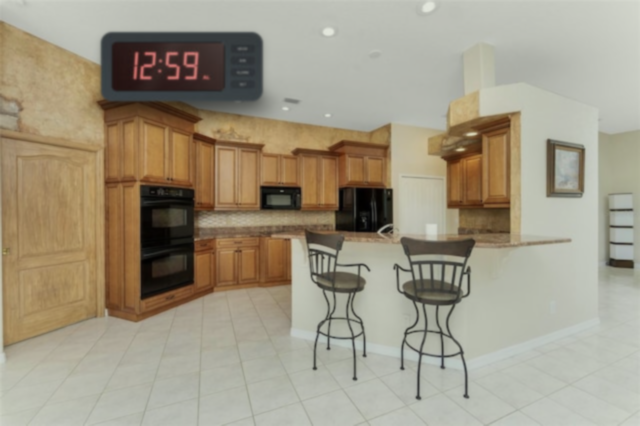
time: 12:59
